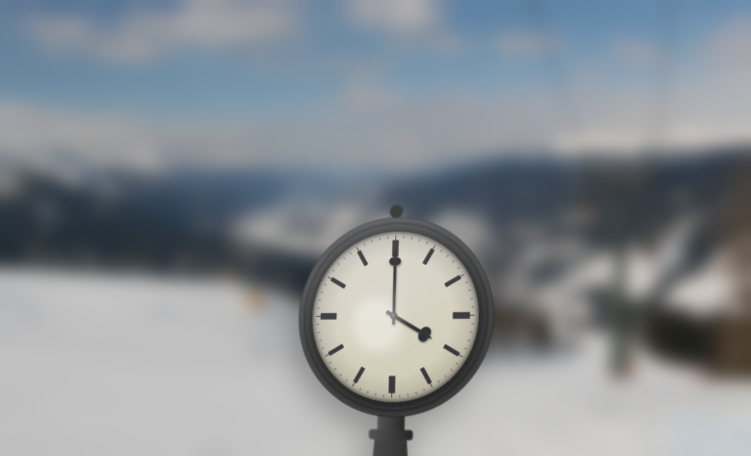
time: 4:00
